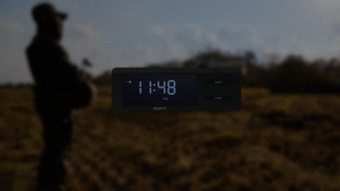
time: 11:48
